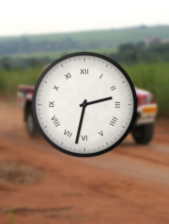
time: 2:32
